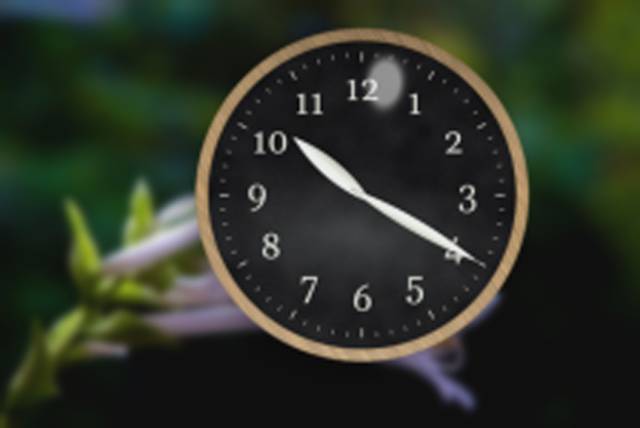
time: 10:20
